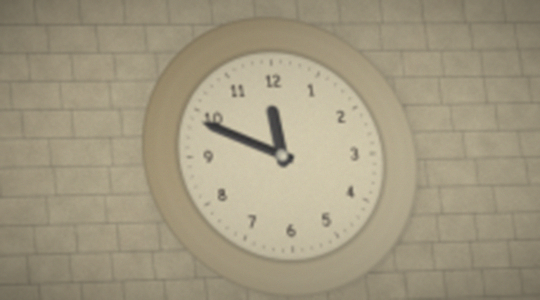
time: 11:49
